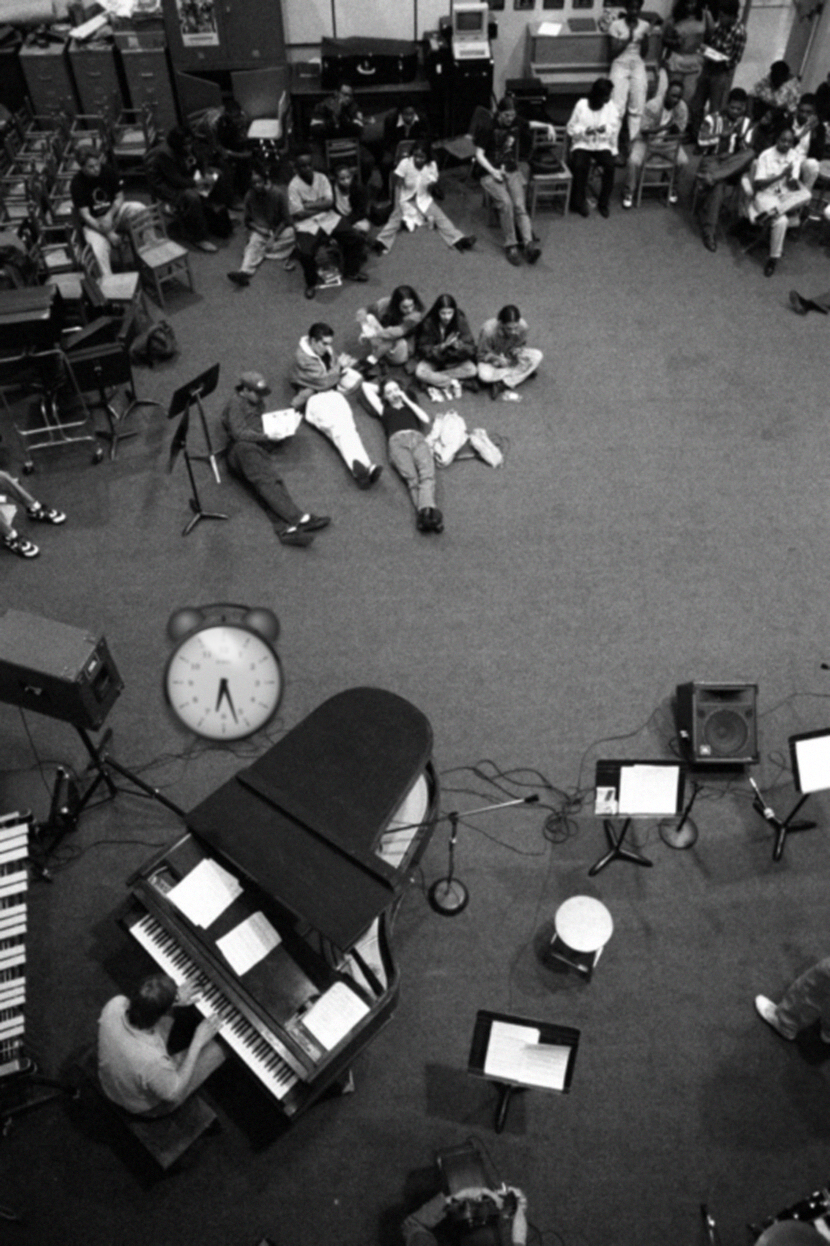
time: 6:27
